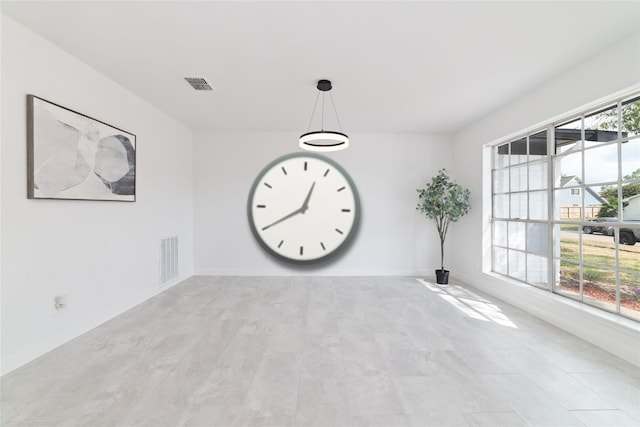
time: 12:40
